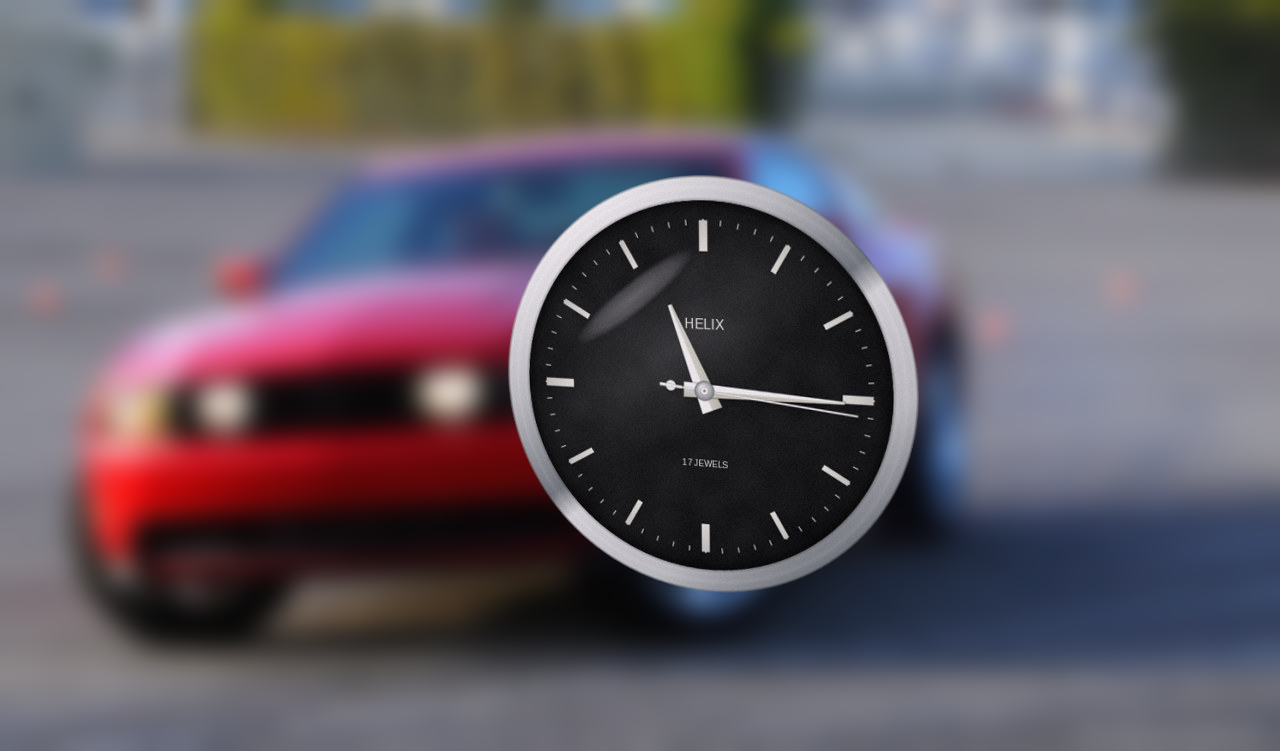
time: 11:15:16
